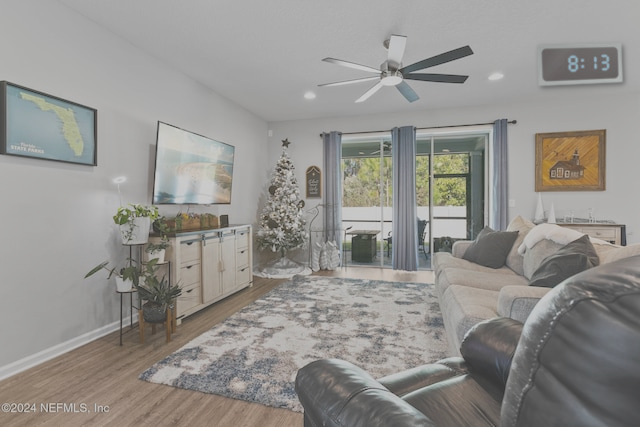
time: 8:13
